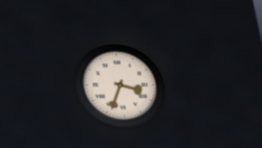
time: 3:34
